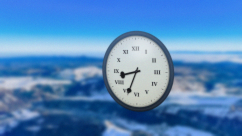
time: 8:34
